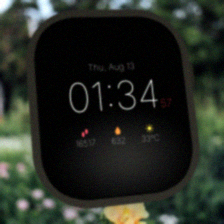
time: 1:34:57
